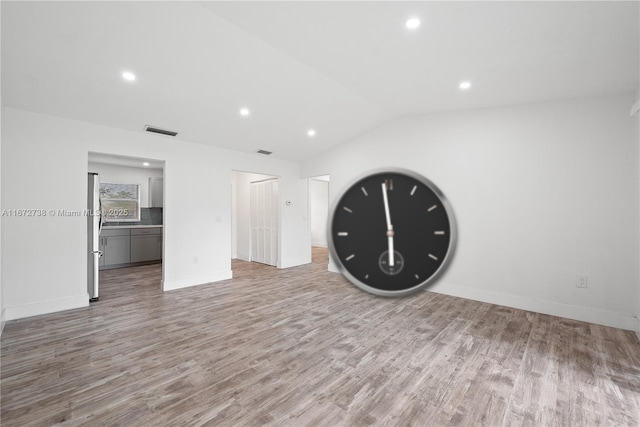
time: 5:59
